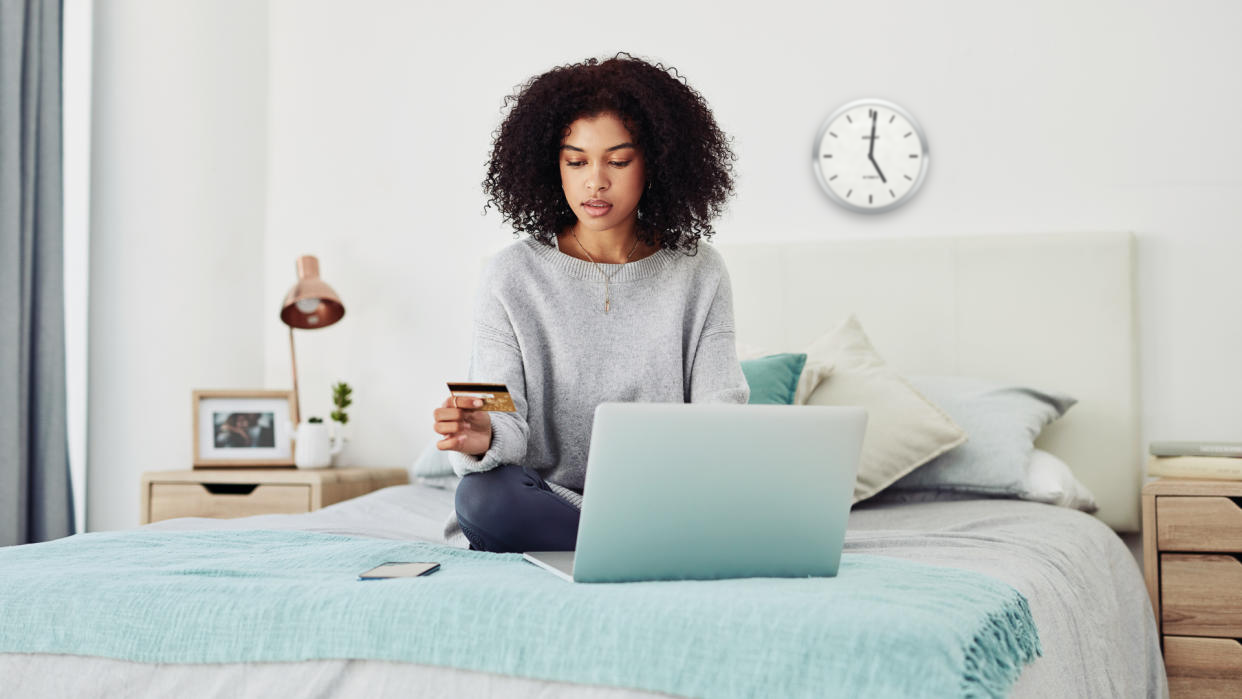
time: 5:01
